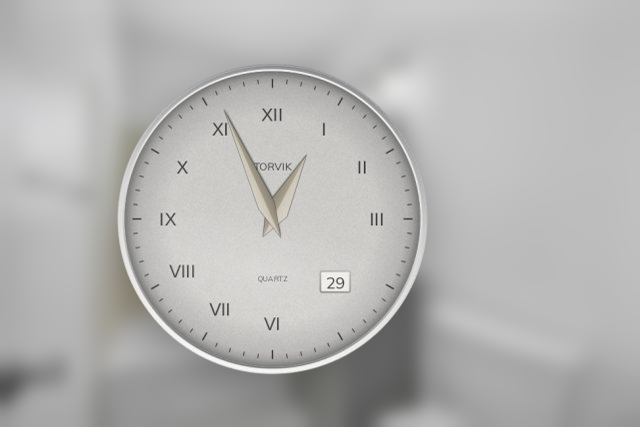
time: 12:56
